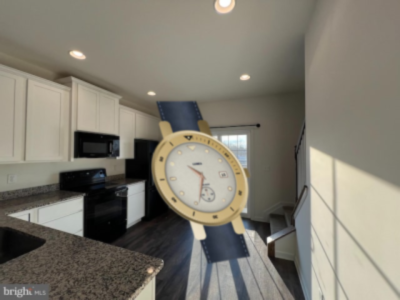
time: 10:34
